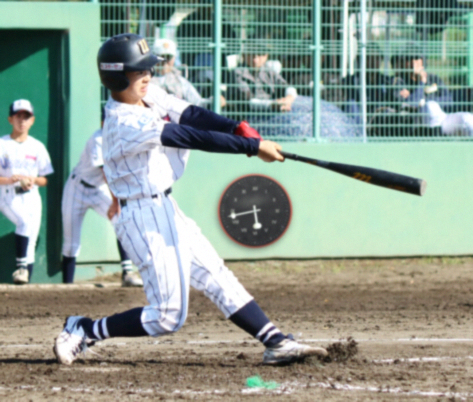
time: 5:43
